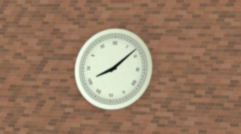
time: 8:08
